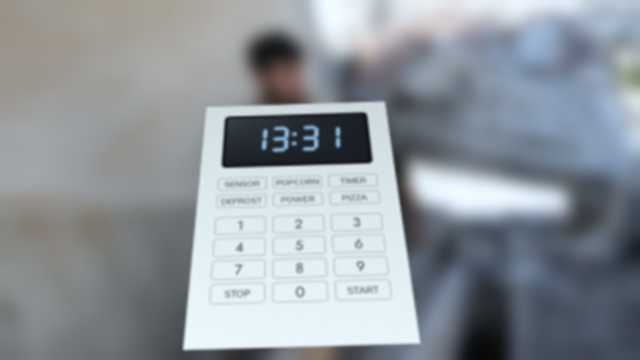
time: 13:31
